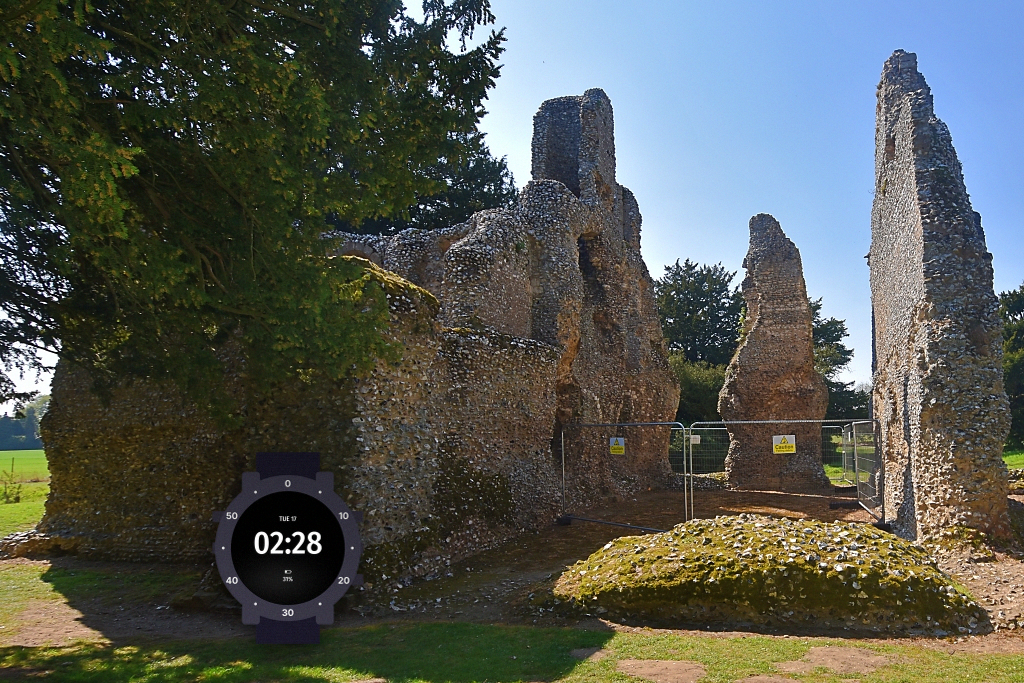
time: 2:28
